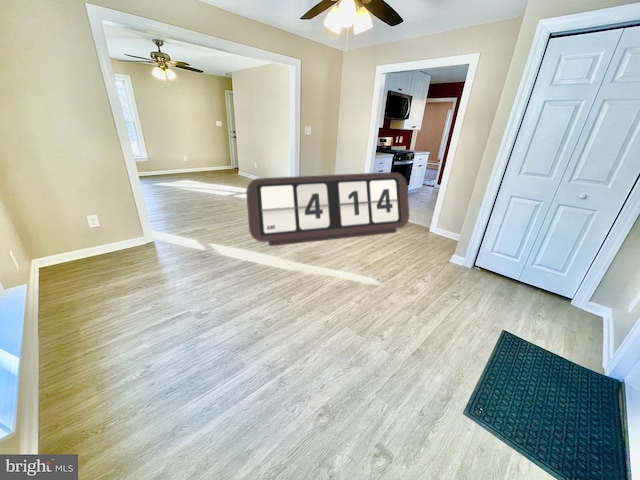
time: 4:14
